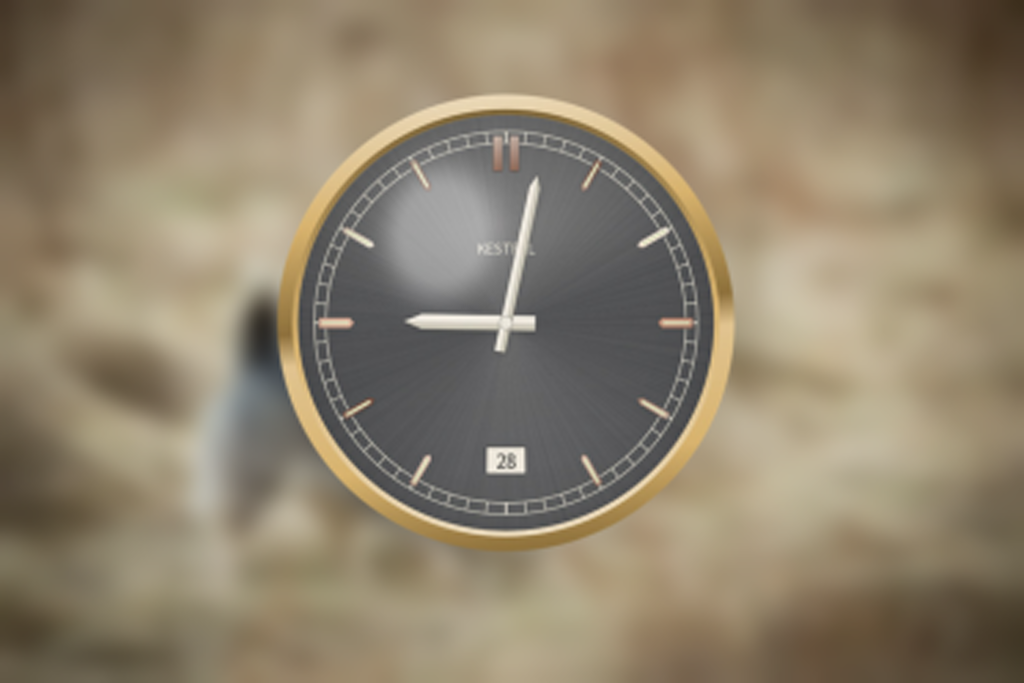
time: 9:02
